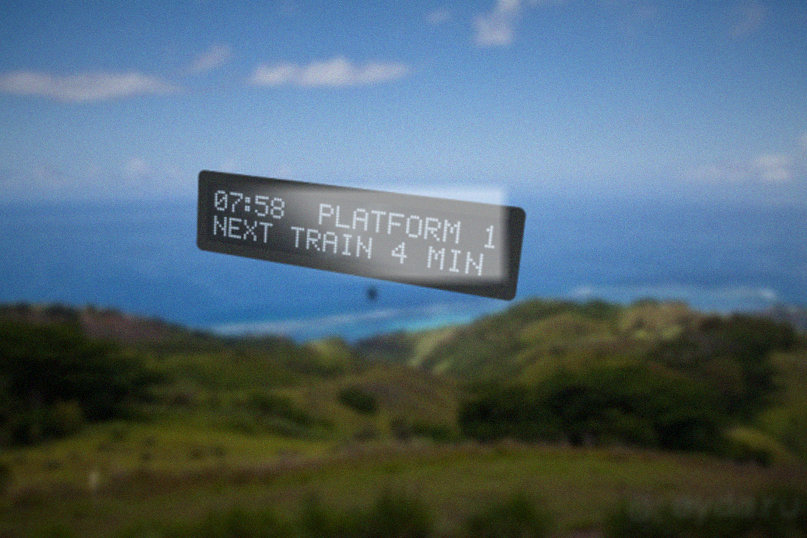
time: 7:58
